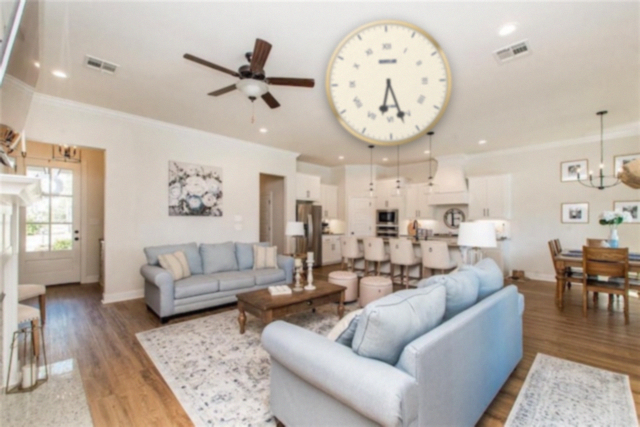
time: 6:27
